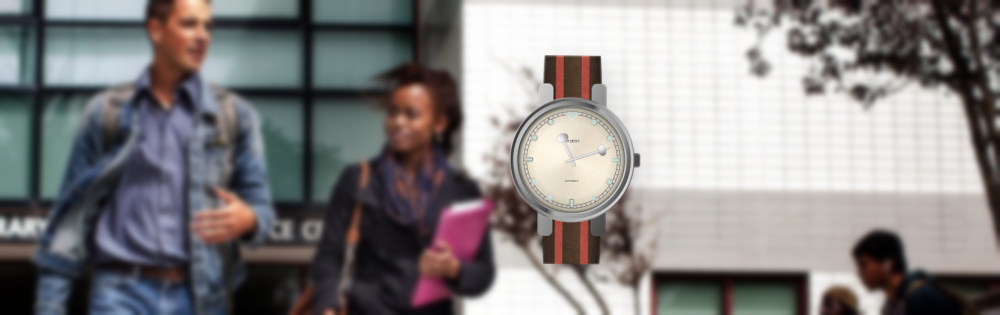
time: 11:12
